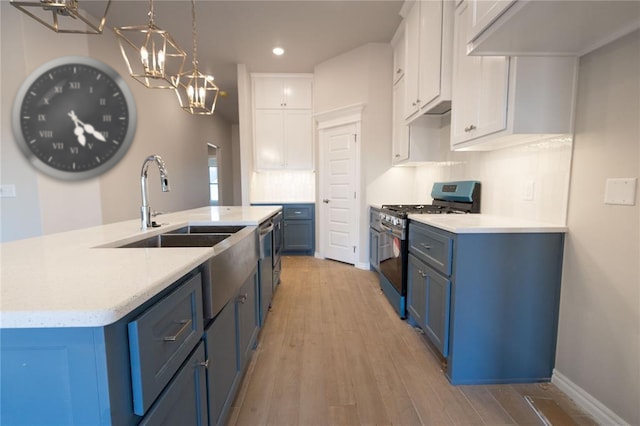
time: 5:21
